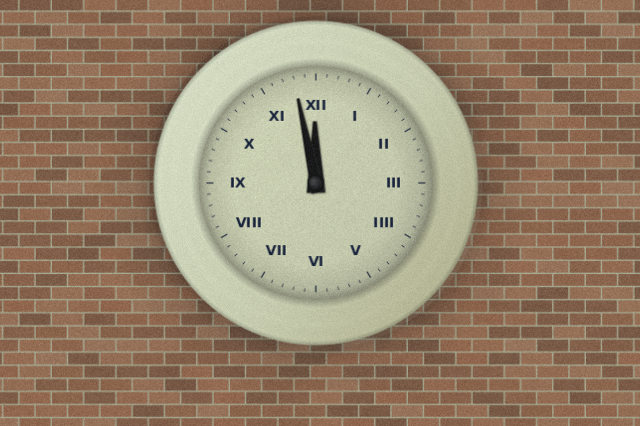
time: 11:58
